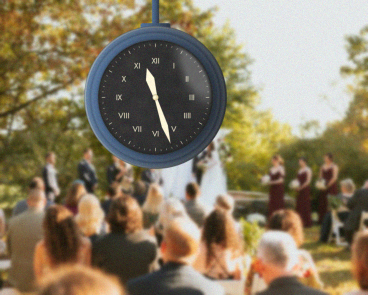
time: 11:27
